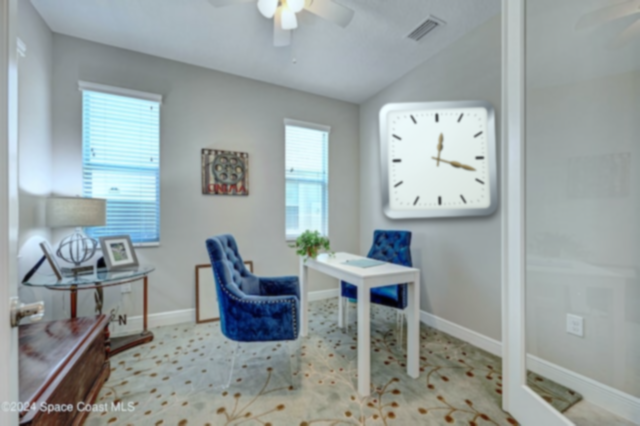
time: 12:18
